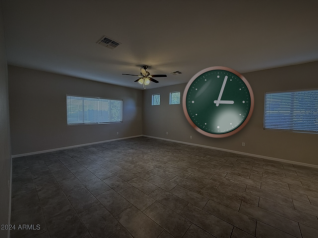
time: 3:03
